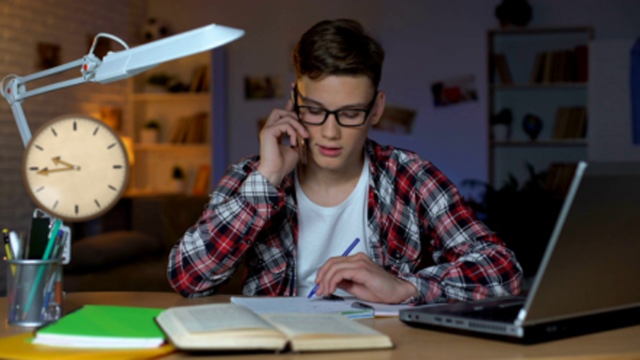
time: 9:44
